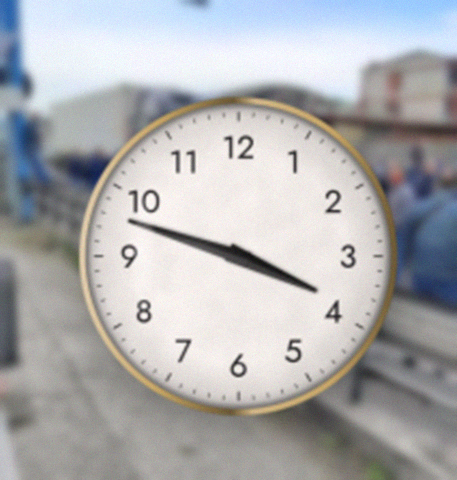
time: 3:48
